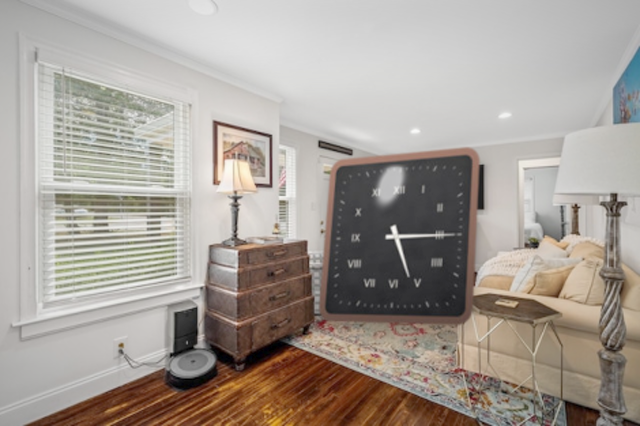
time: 5:15
